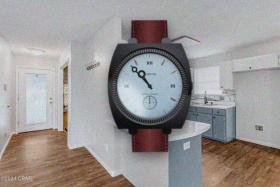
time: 10:53
